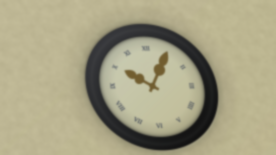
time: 10:05
